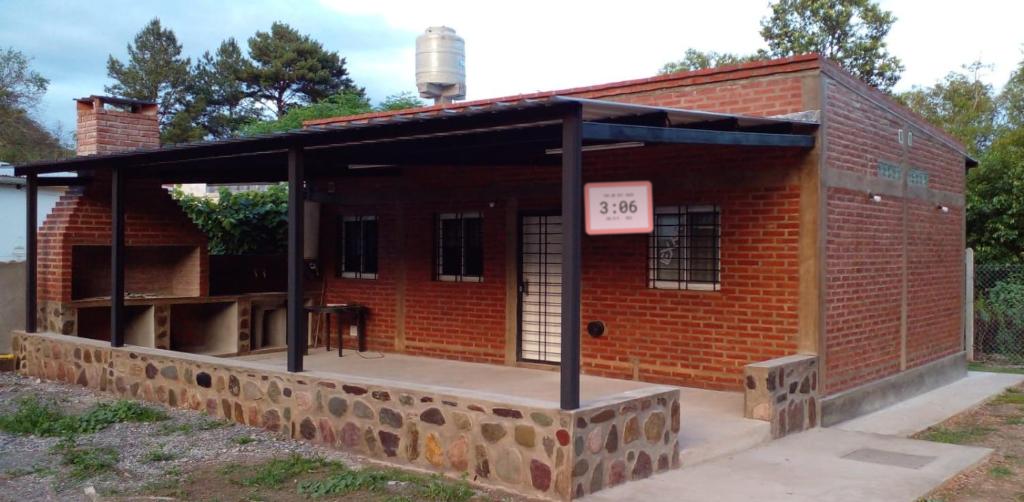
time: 3:06
